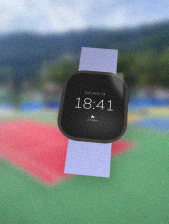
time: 18:41
